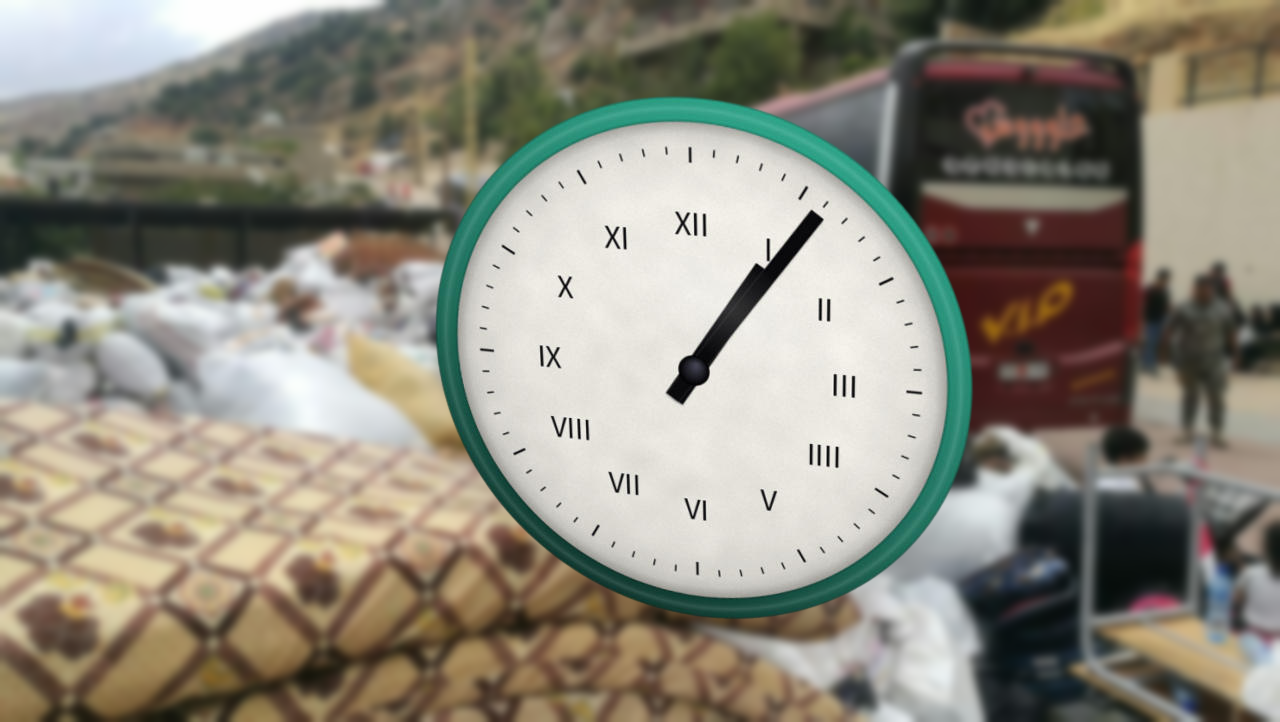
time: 1:06
